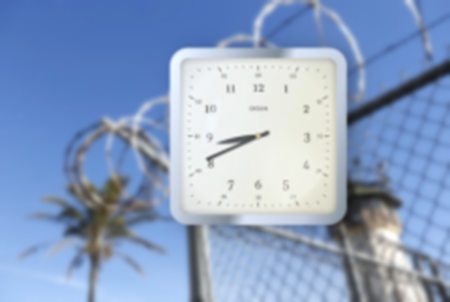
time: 8:41
